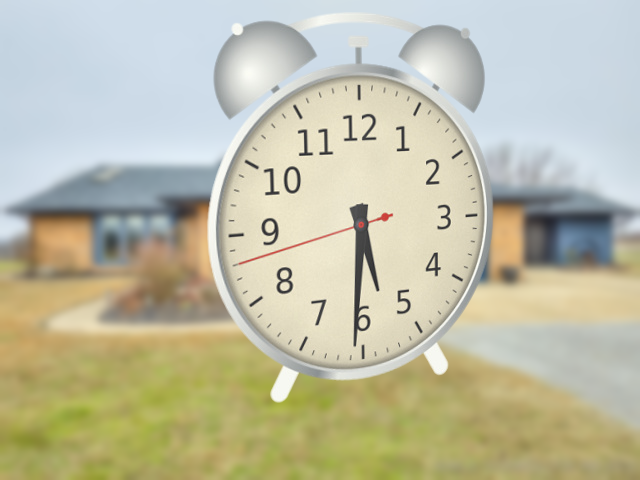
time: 5:30:43
